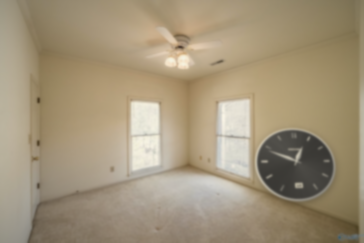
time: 12:49
